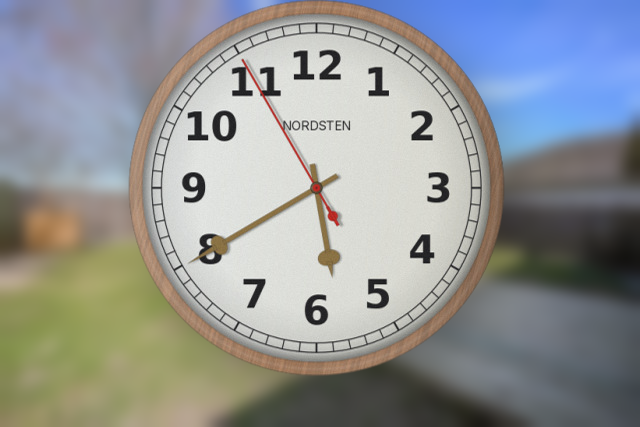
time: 5:39:55
